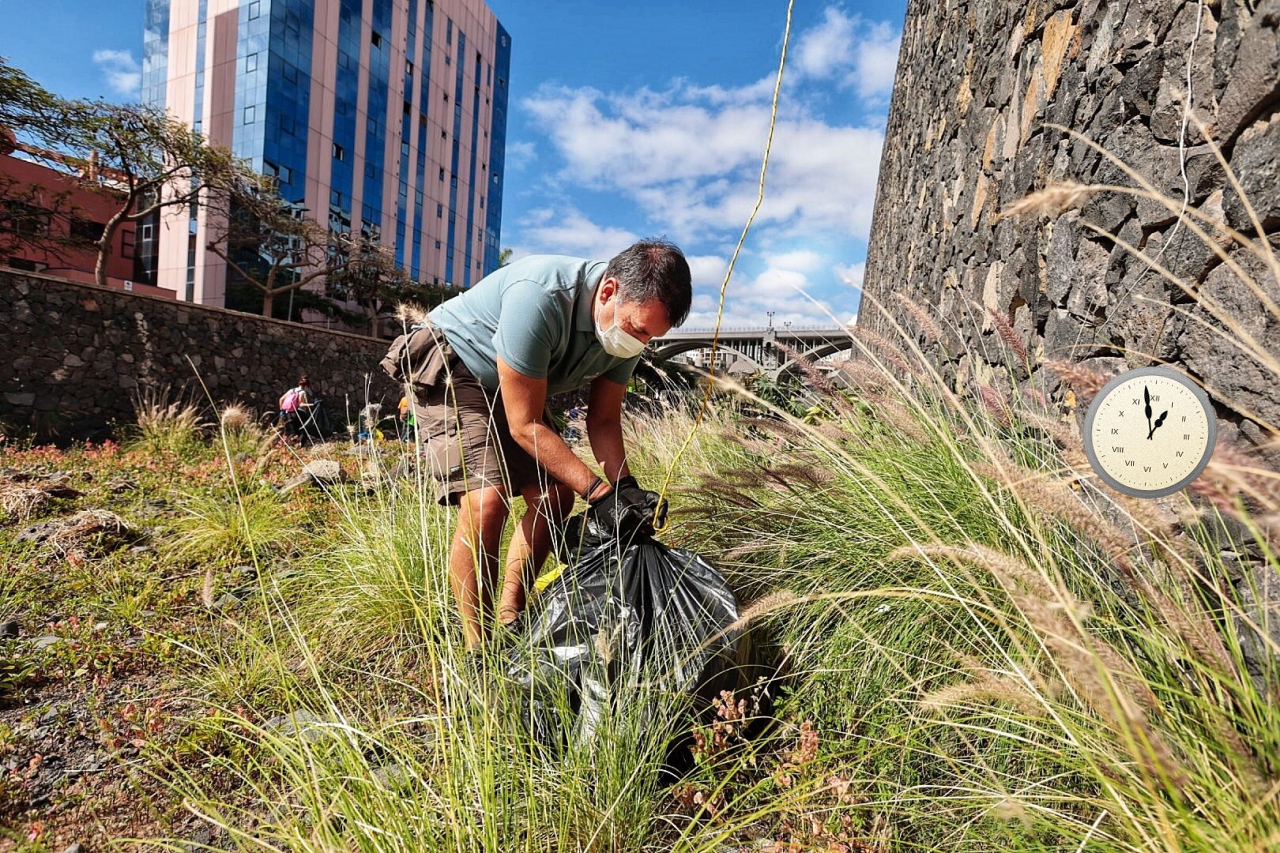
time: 12:58
